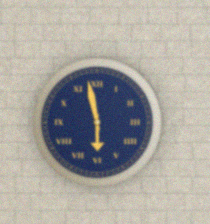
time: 5:58
